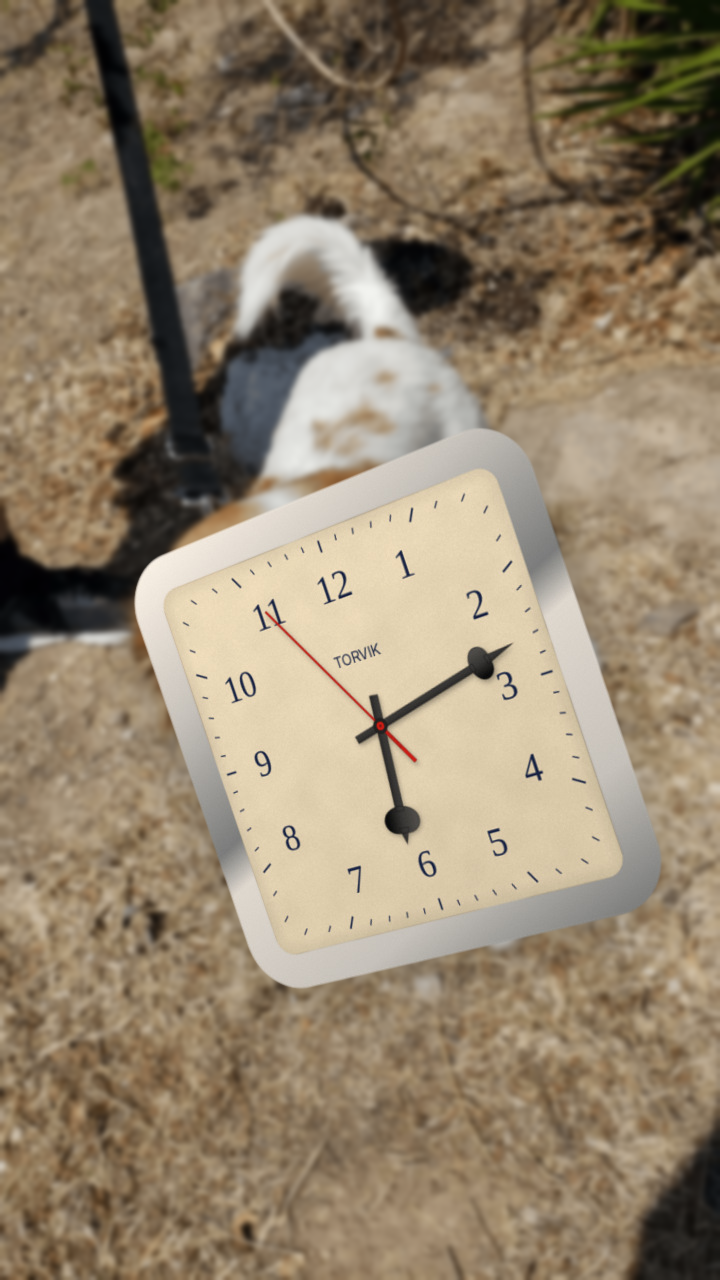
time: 6:12:55
